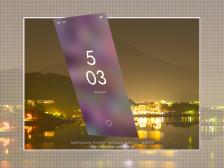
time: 5:03
